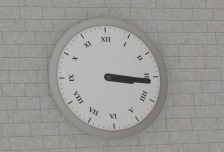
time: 3:16
